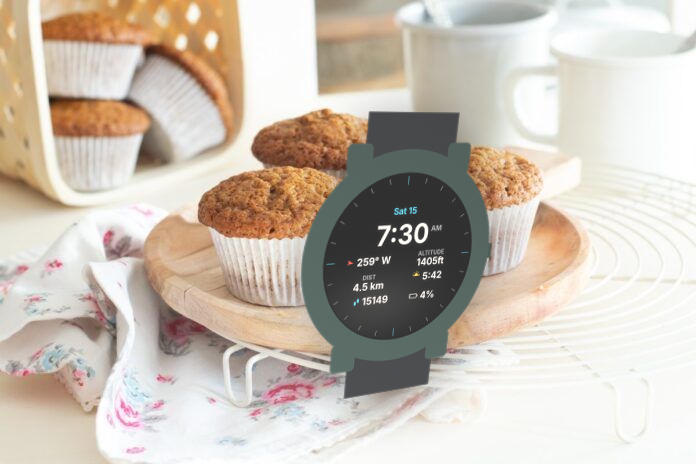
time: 7:30
